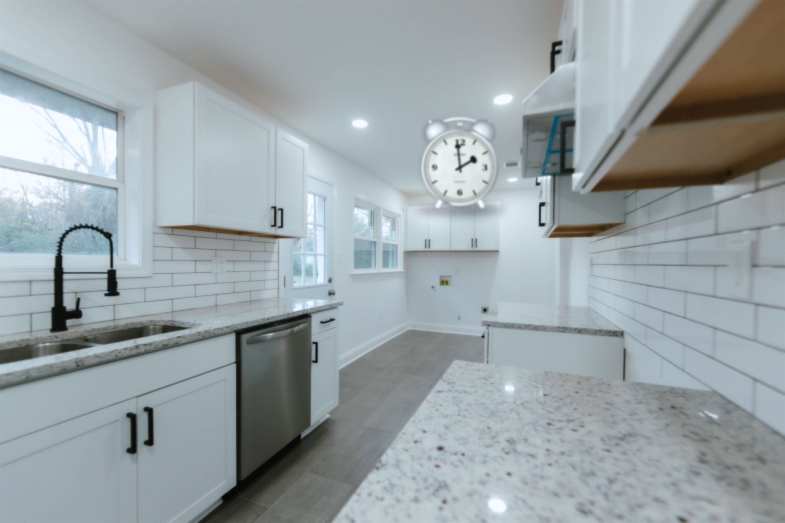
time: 1:59
